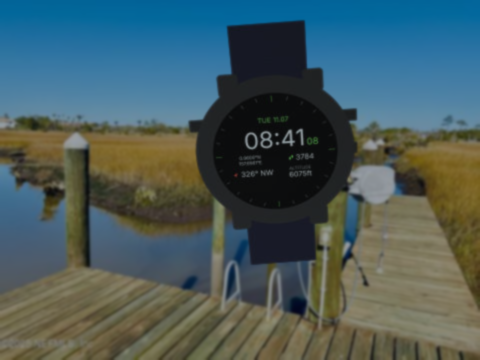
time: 8:41
